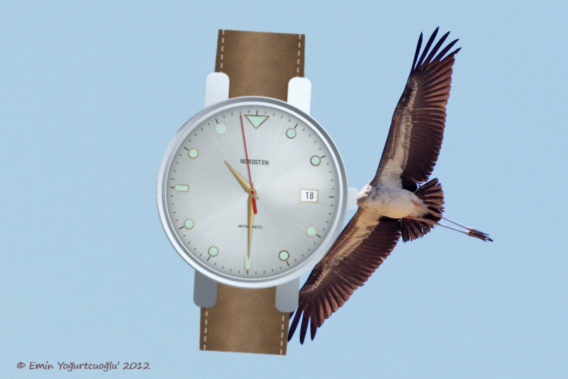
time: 10:29:58
